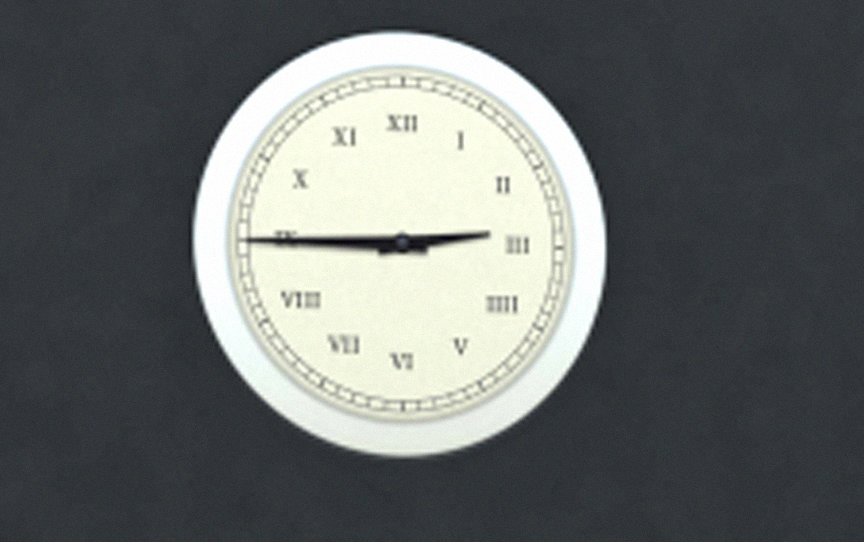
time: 2:45
